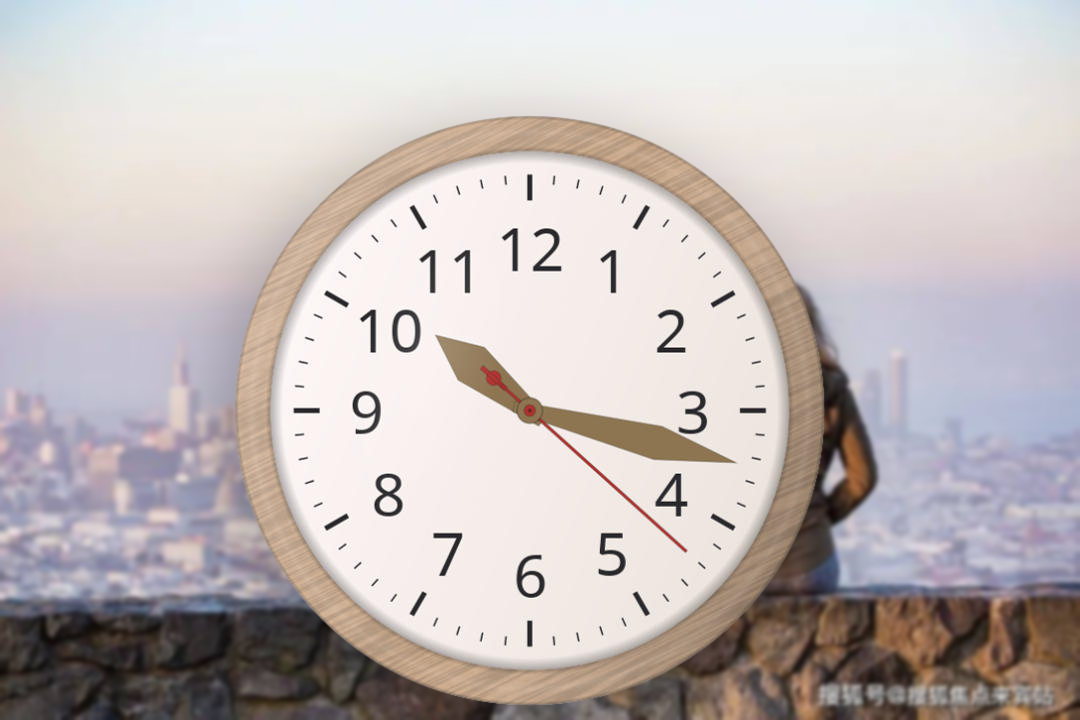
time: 10:17:22
